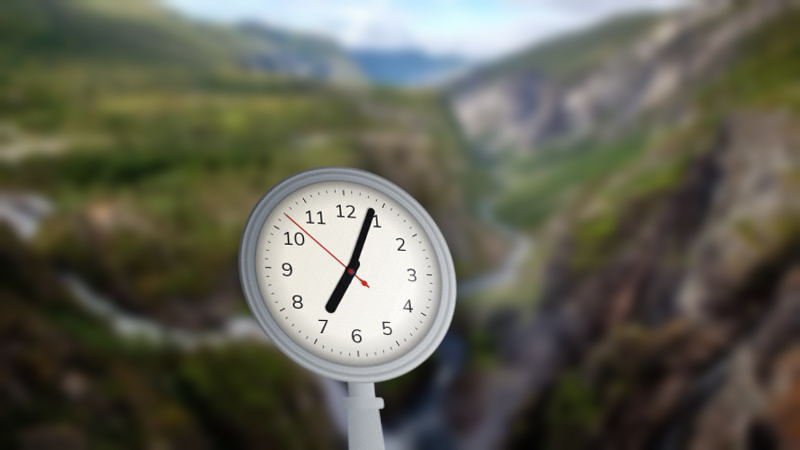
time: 7:03:52
